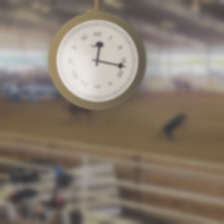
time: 12:17
